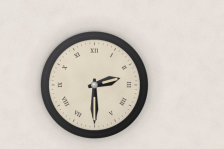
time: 2:30
